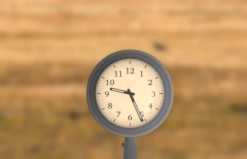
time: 9:26
